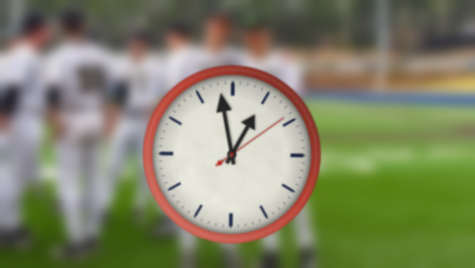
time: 12:58:09
